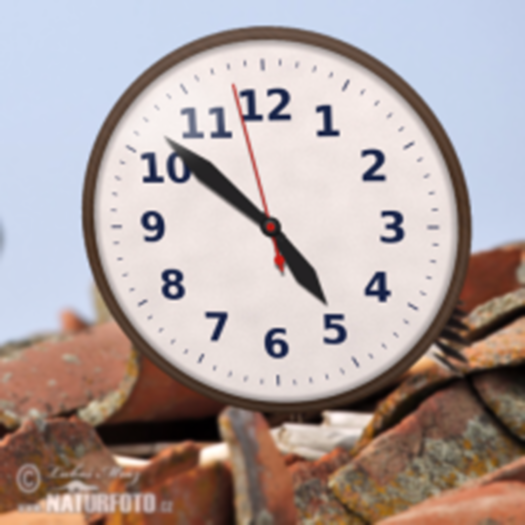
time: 4:51:58
